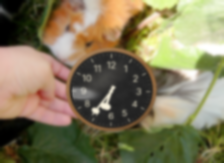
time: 6:36
